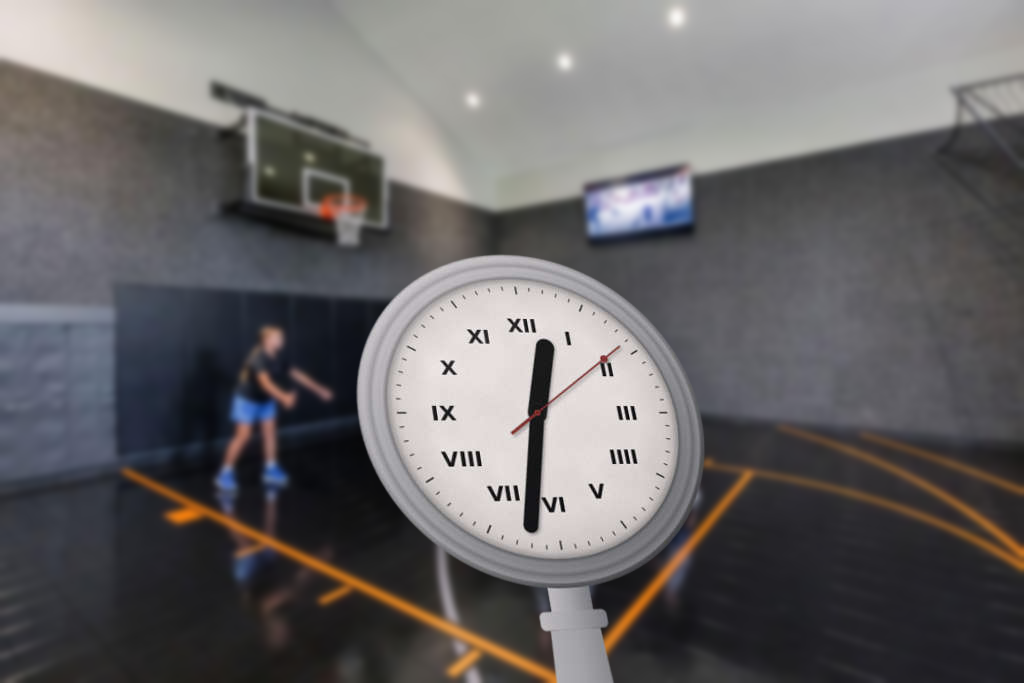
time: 12:32:09
